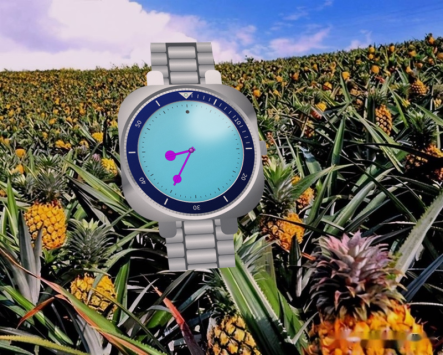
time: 8:35
